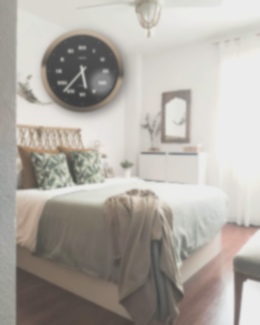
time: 5:37
